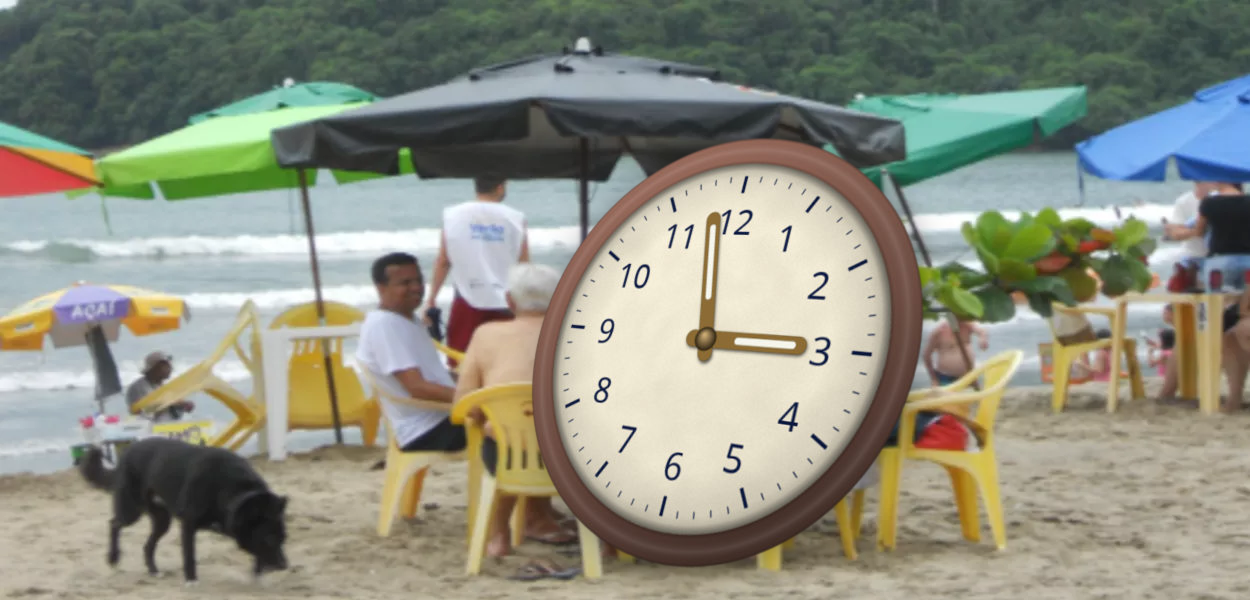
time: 2:58
